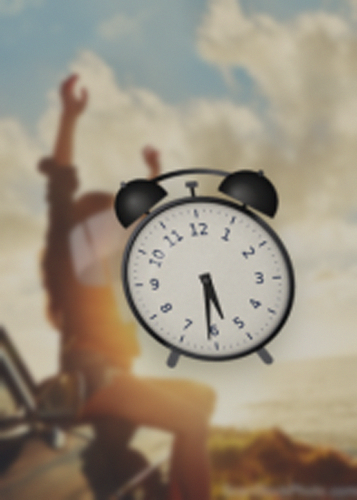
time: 5:31
